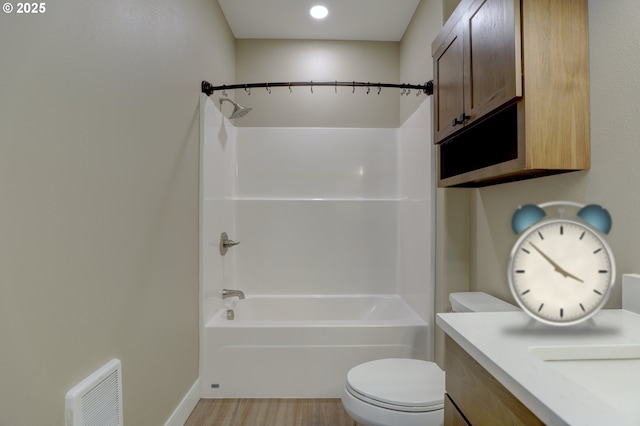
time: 3:52
